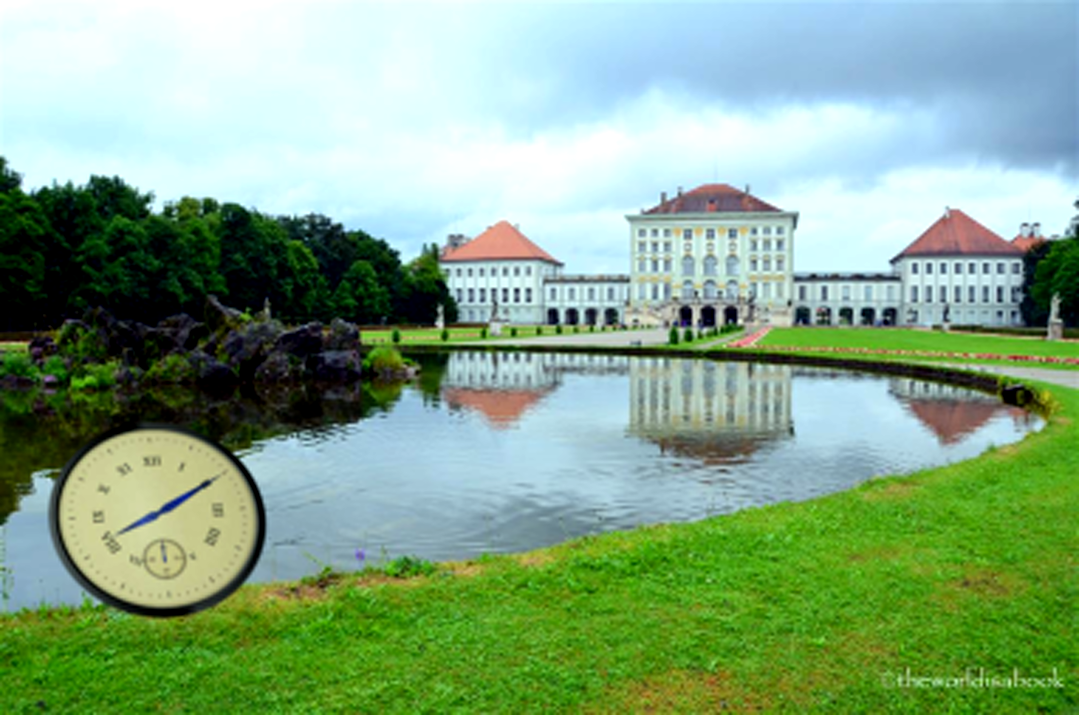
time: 8:10
